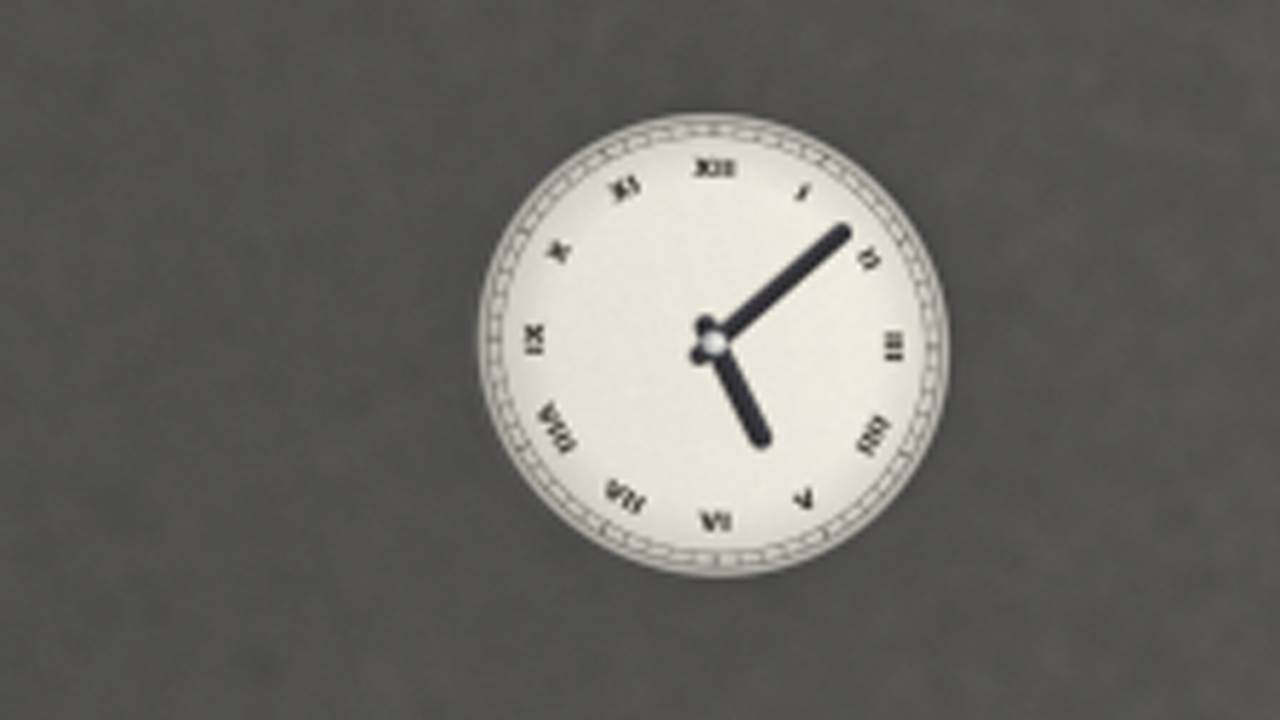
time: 5:08
